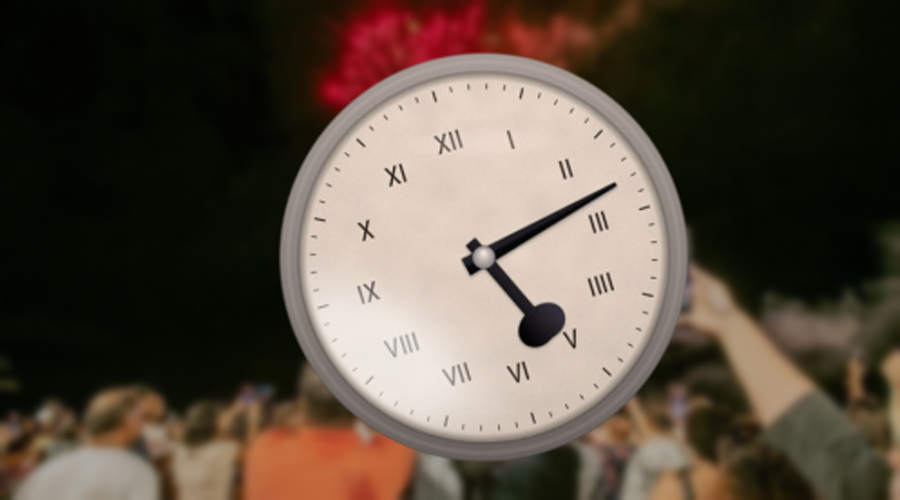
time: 5:13
